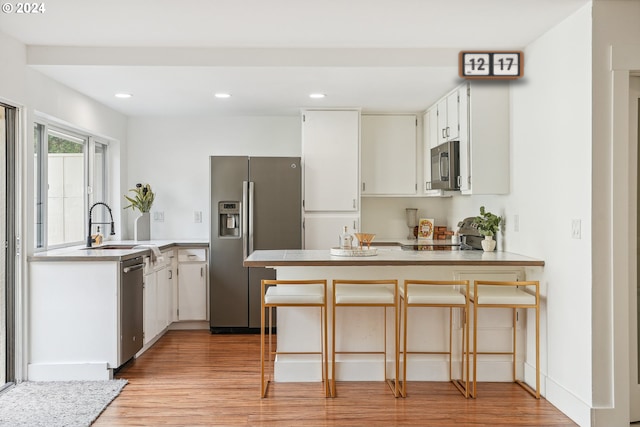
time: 12:17
